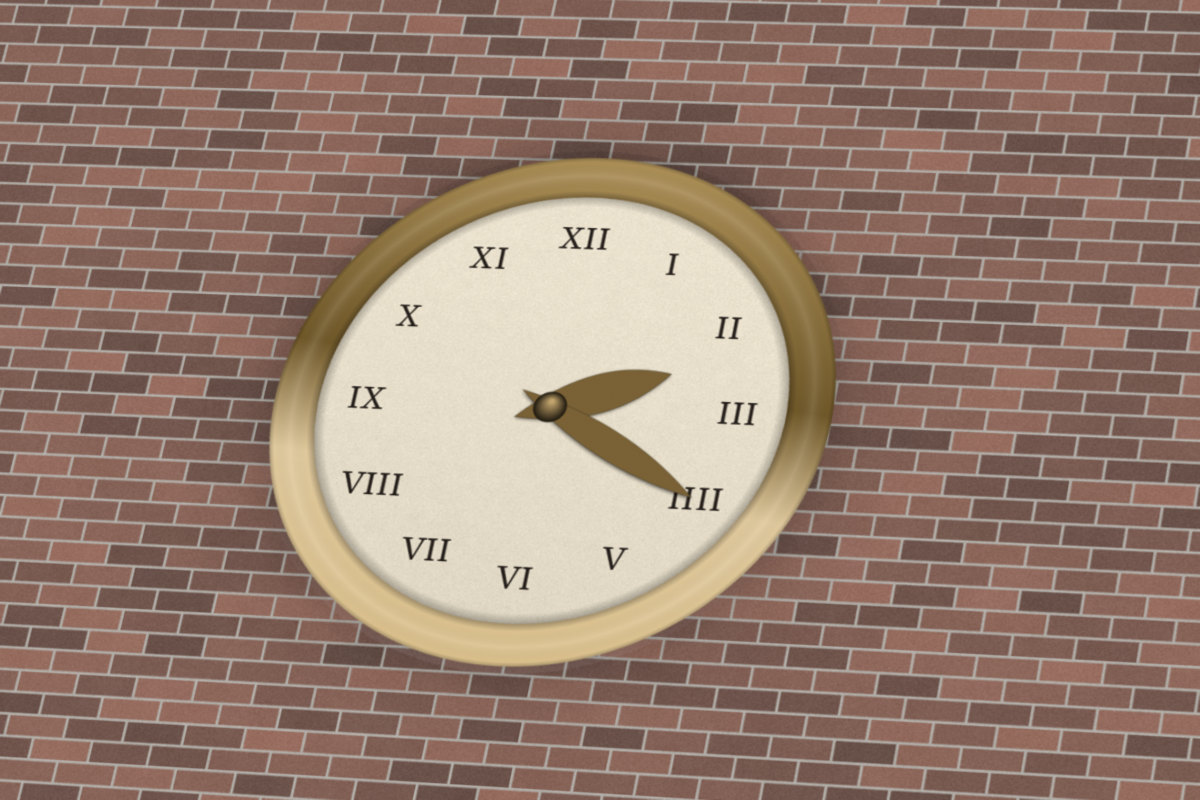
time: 2:20
